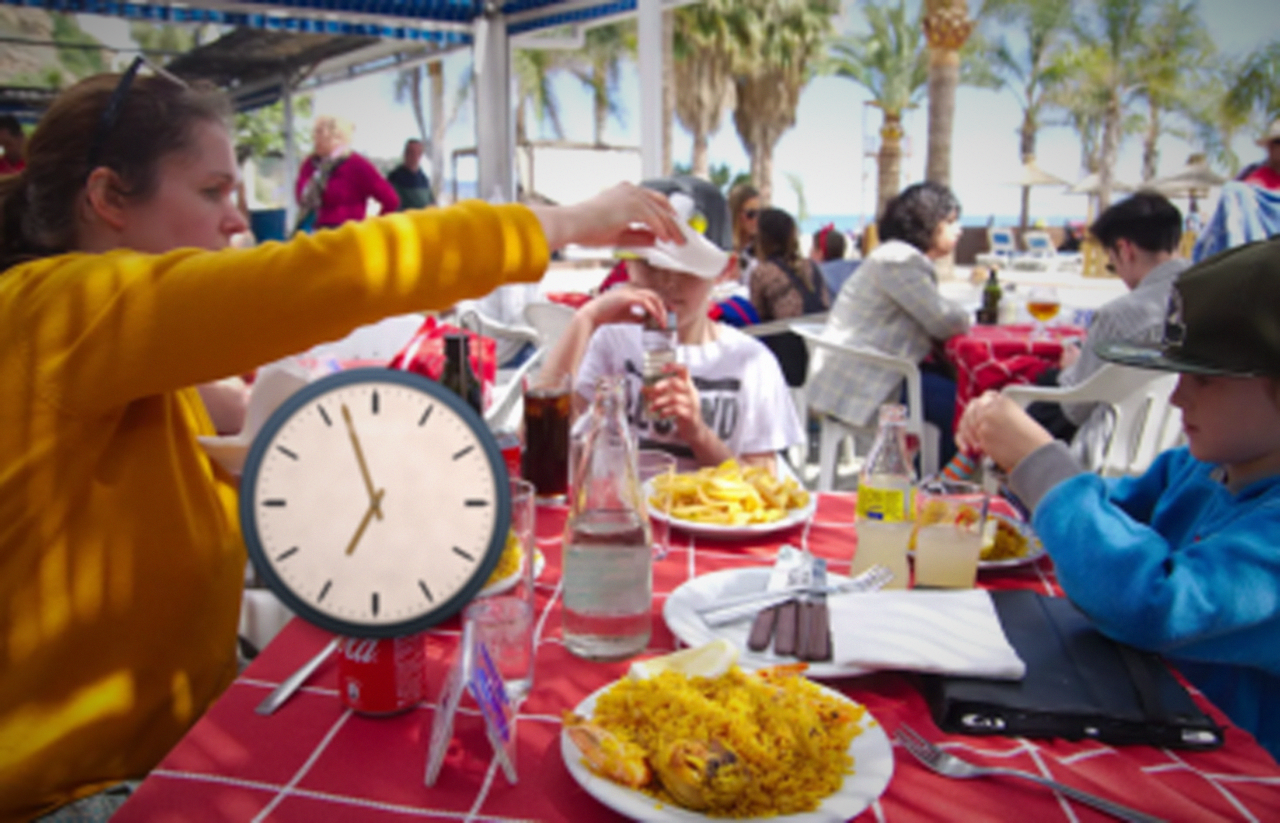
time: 6:57
